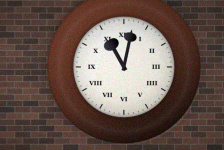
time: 11:02
